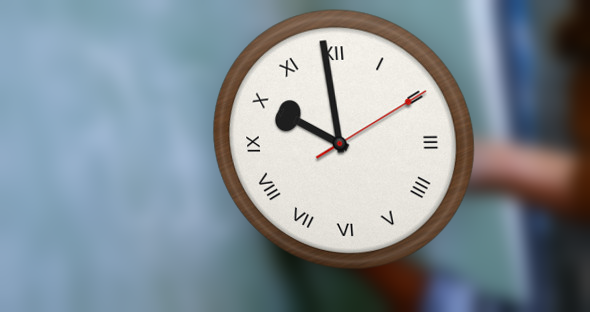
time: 9:59:10
